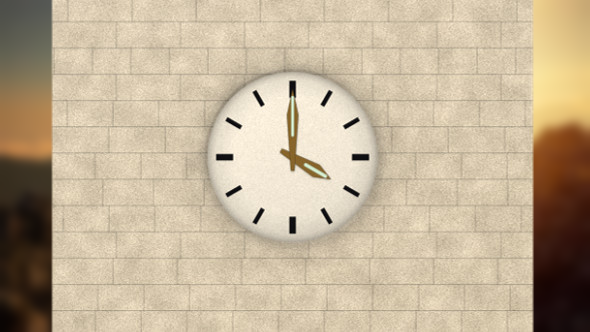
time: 4:00
